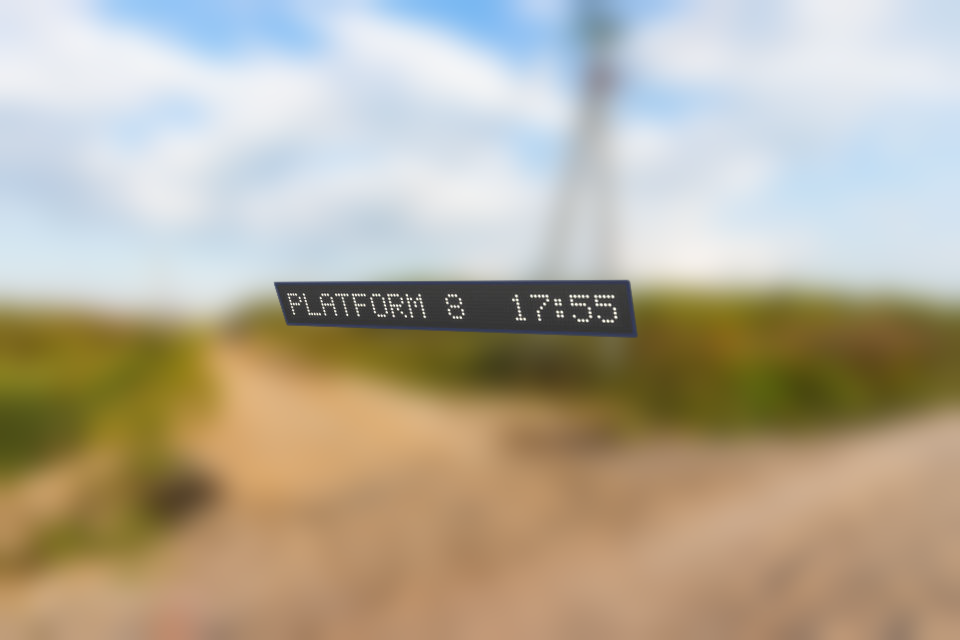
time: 17:55
